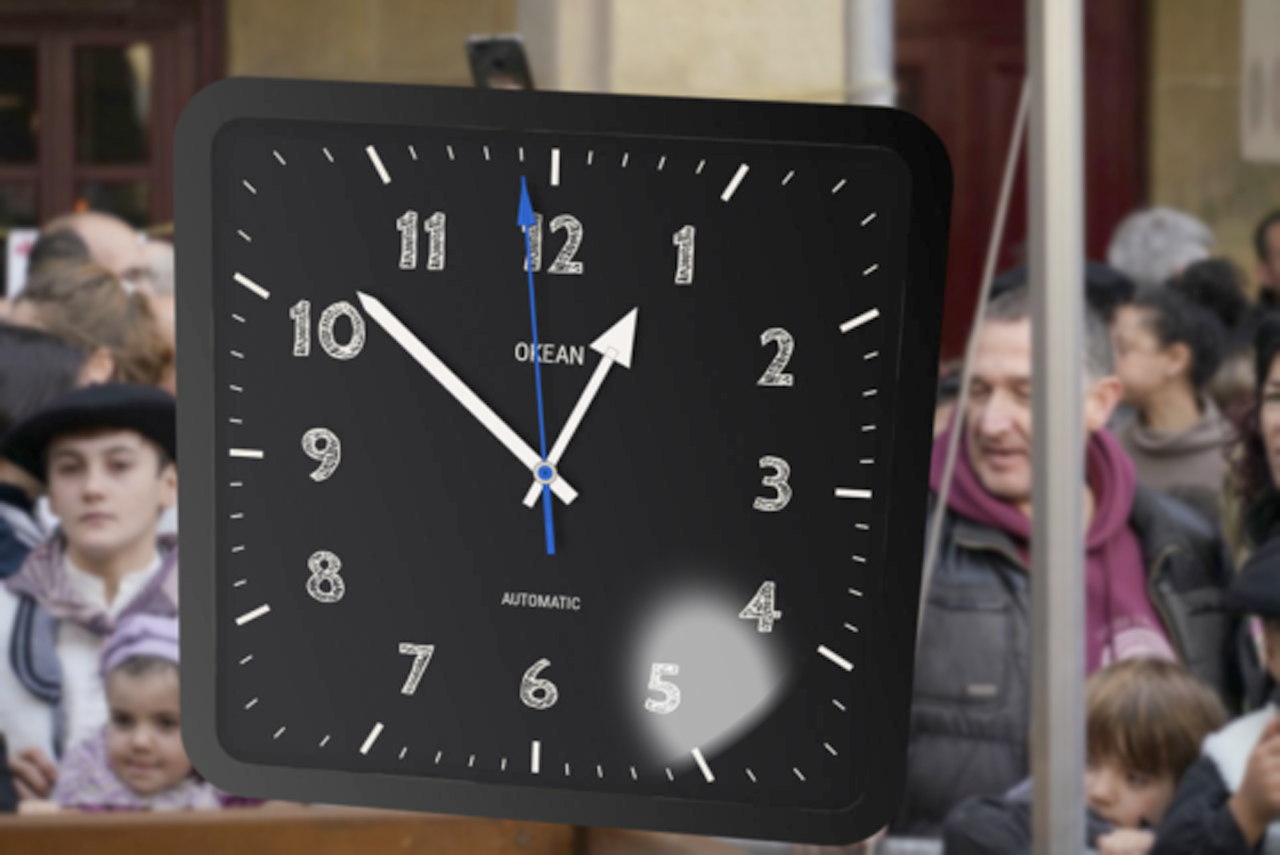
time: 12:51:59
